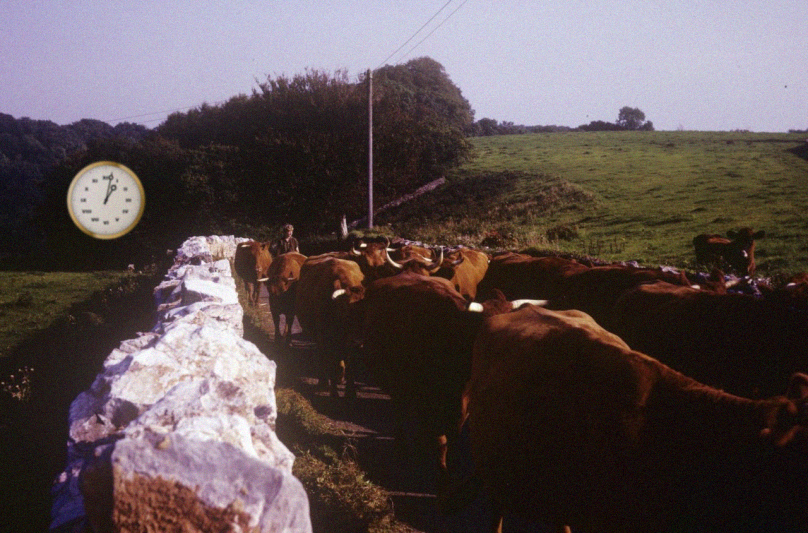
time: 1:02
